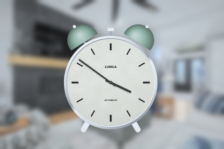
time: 3:51
